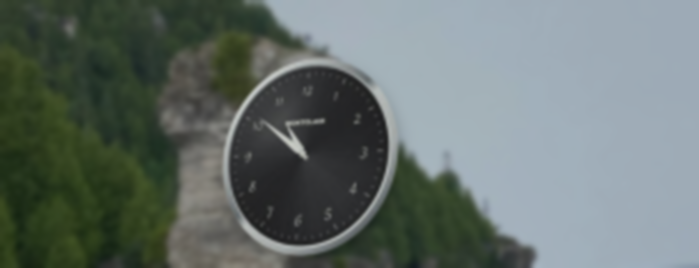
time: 10:51
